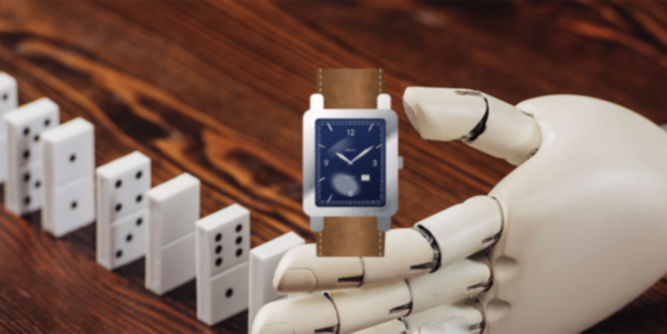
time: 10:09
